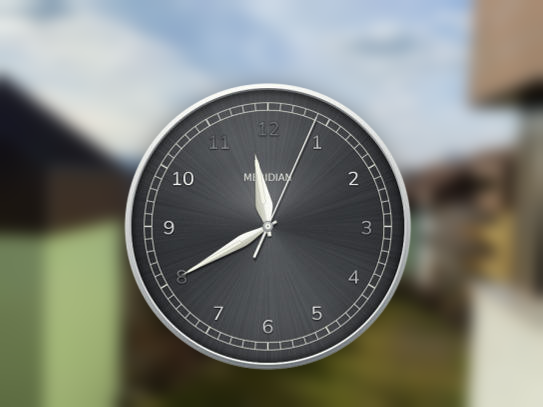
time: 11:40:04
